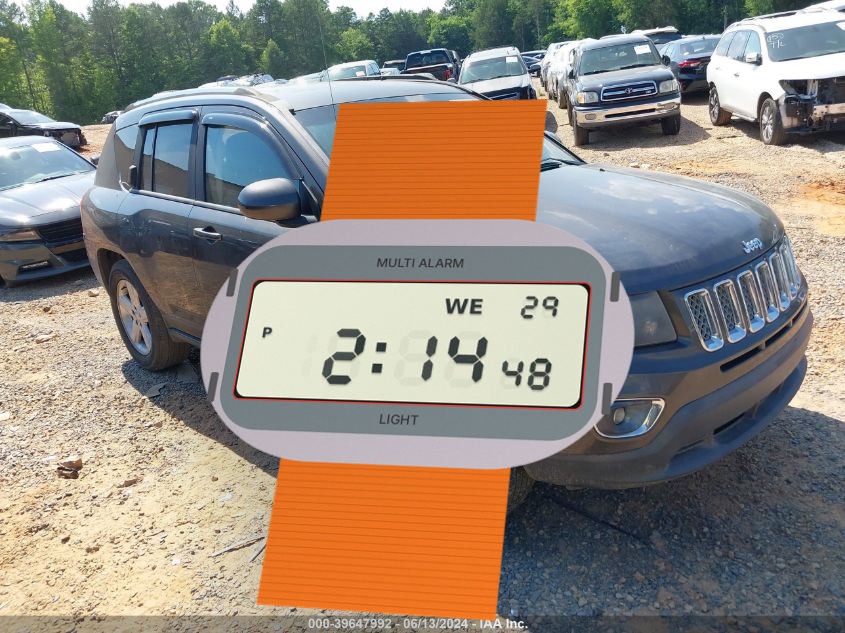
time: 2:14:48
